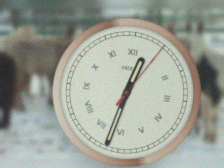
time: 12:32:05
